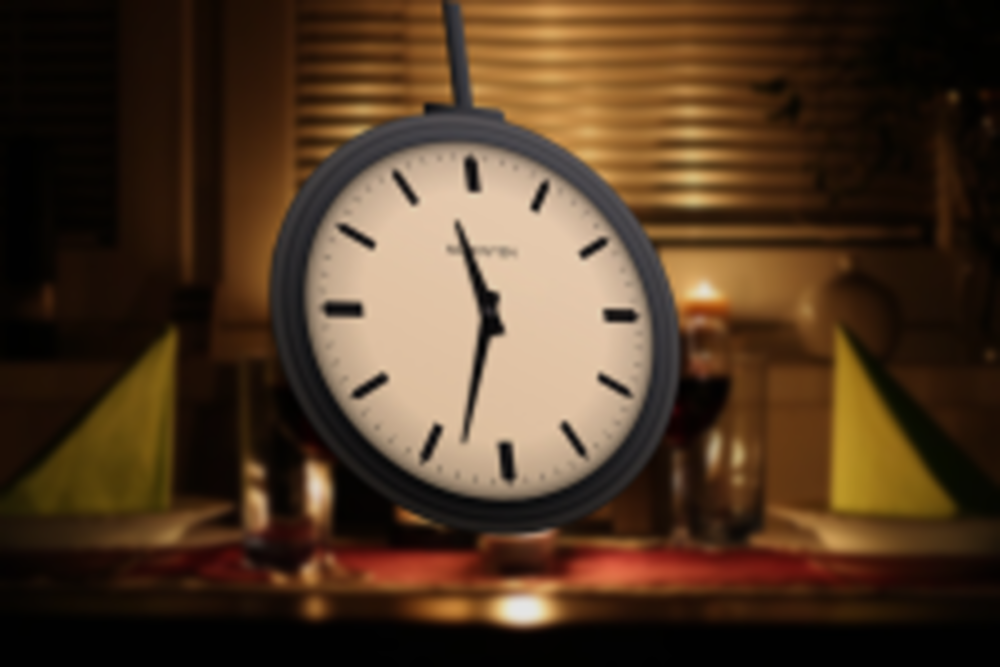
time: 11:33
